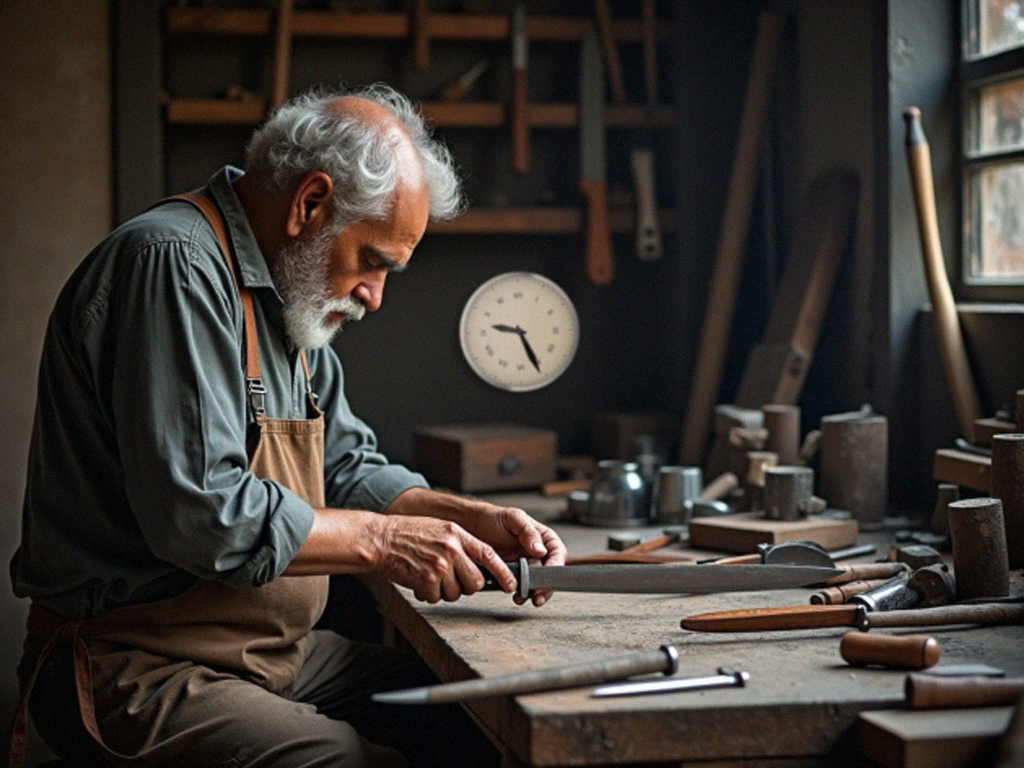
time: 9:26
